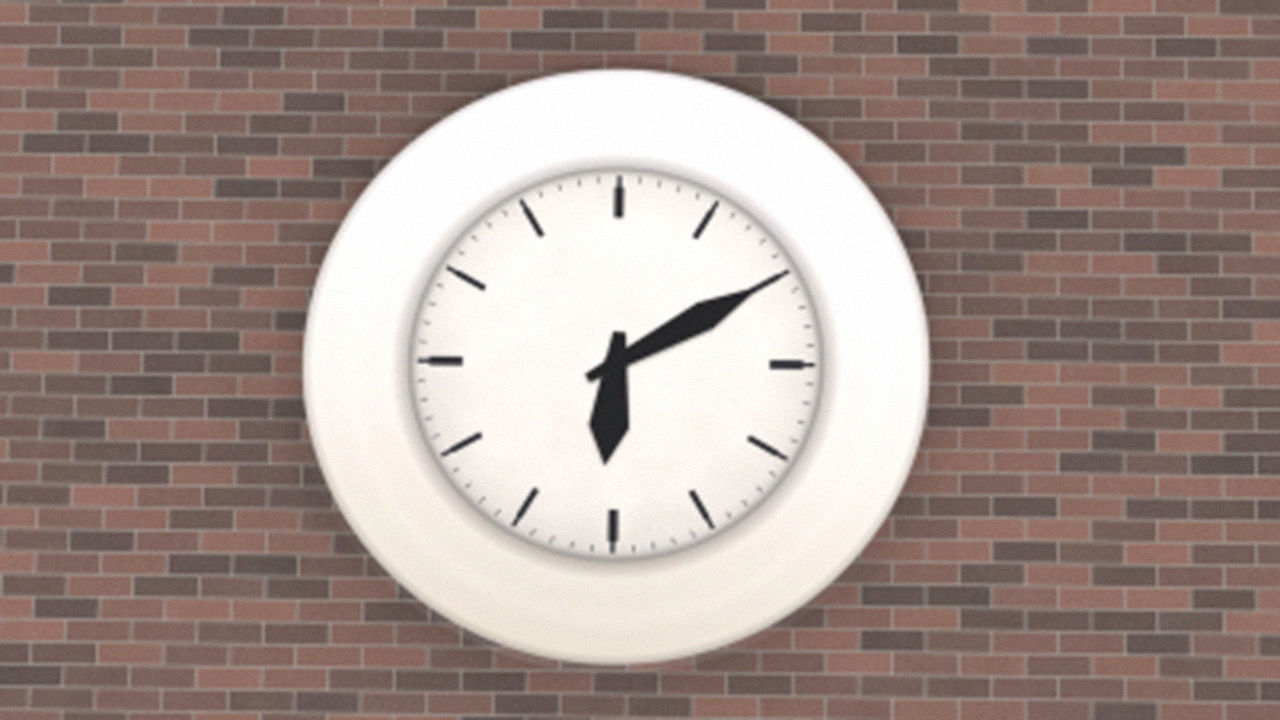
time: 6:10
